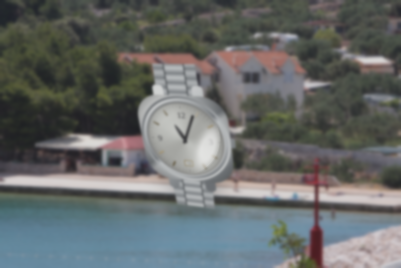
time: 11:04
